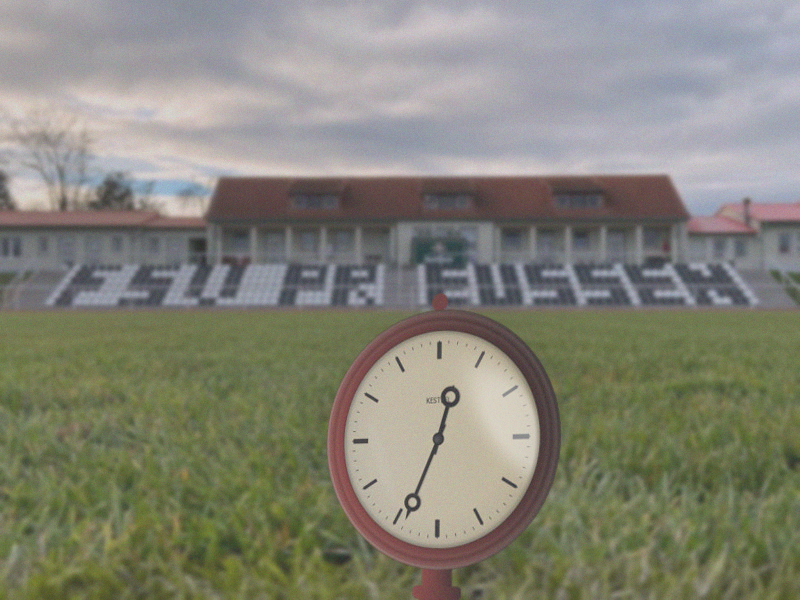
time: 12:34
